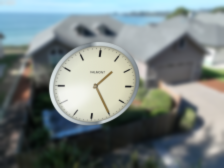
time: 1:25
